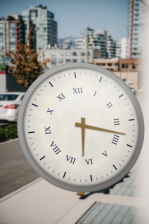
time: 6:18
